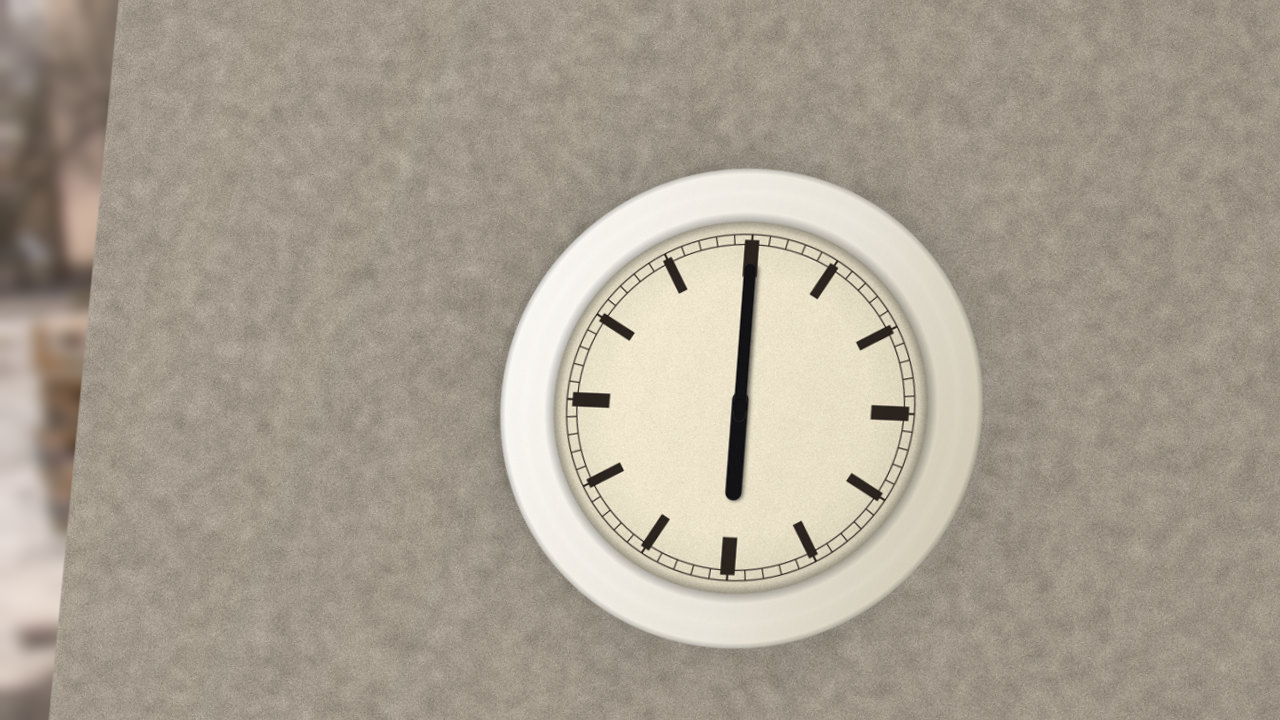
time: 6:00
